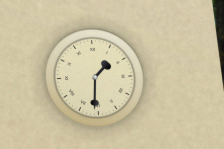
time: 1:31
